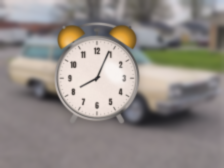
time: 8:04
